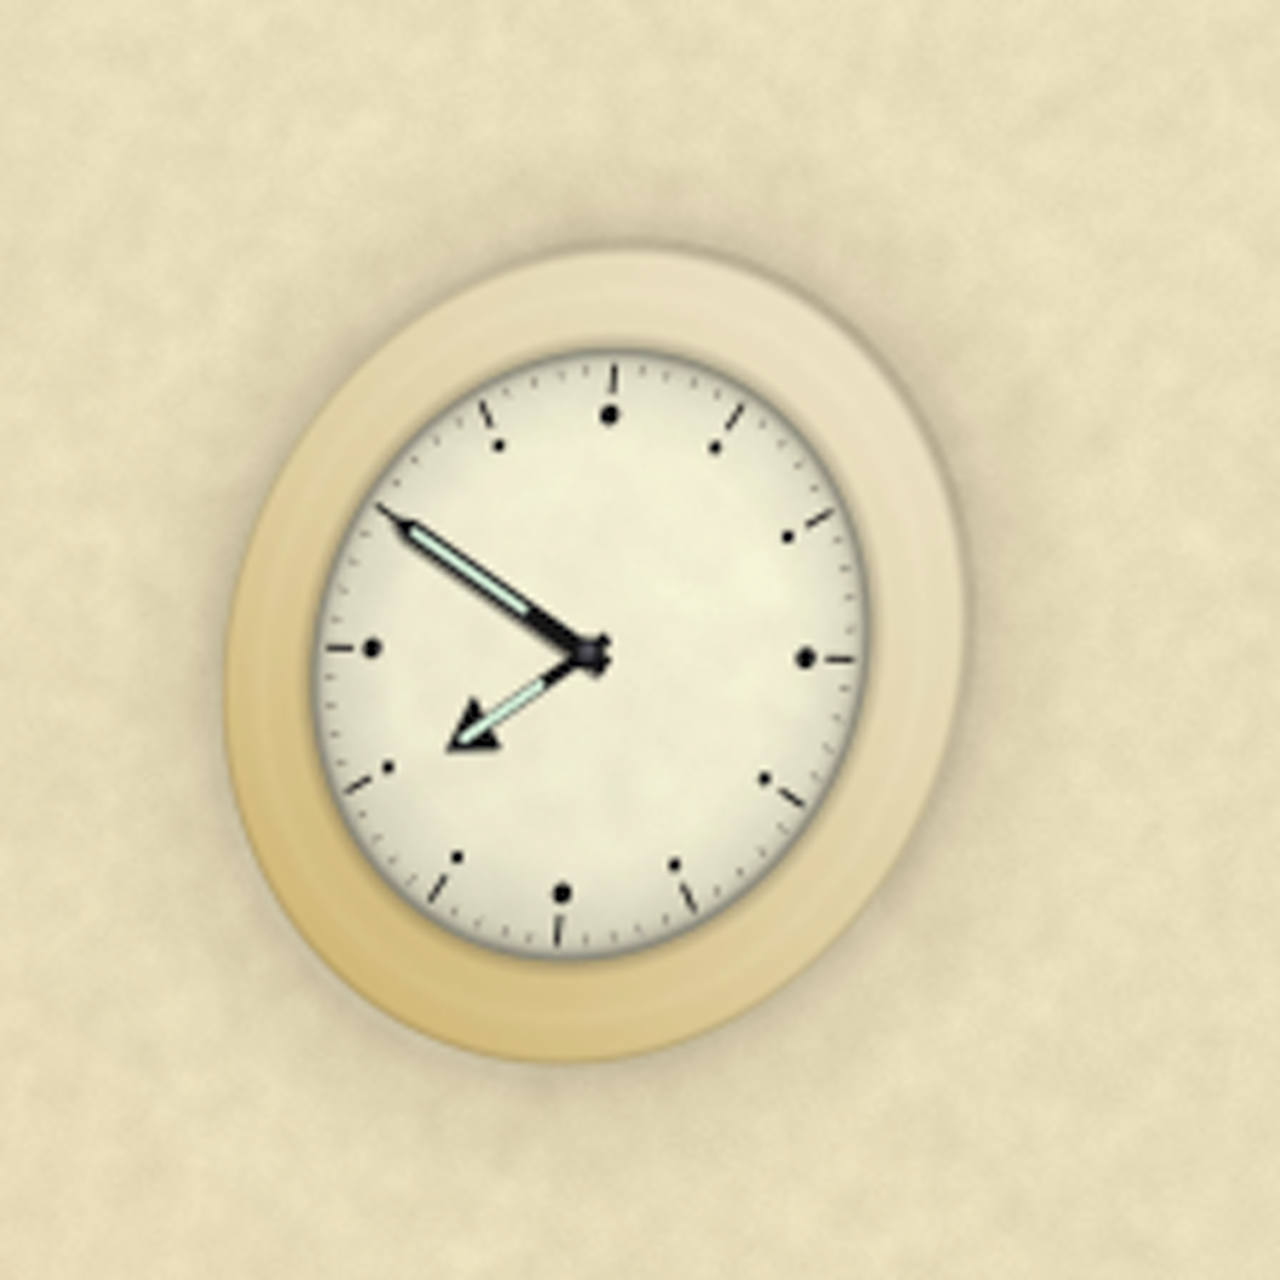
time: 7:50
